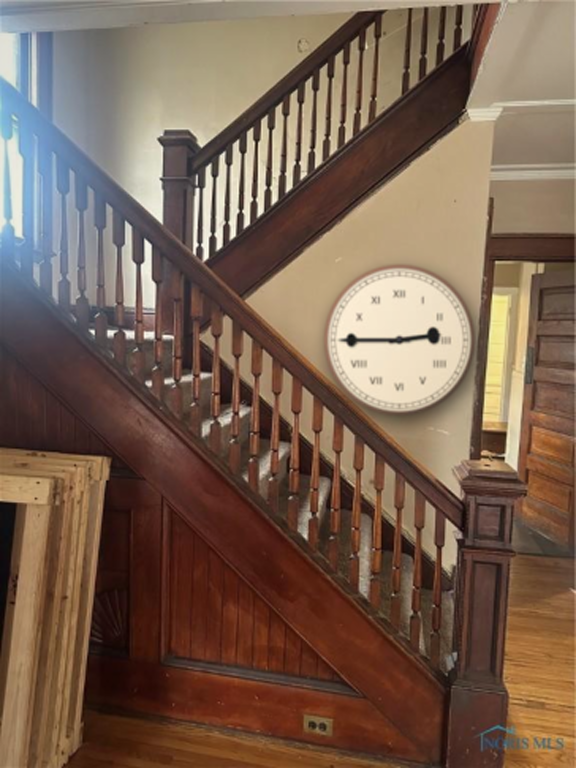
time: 2:45
